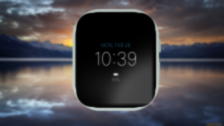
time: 10:39
